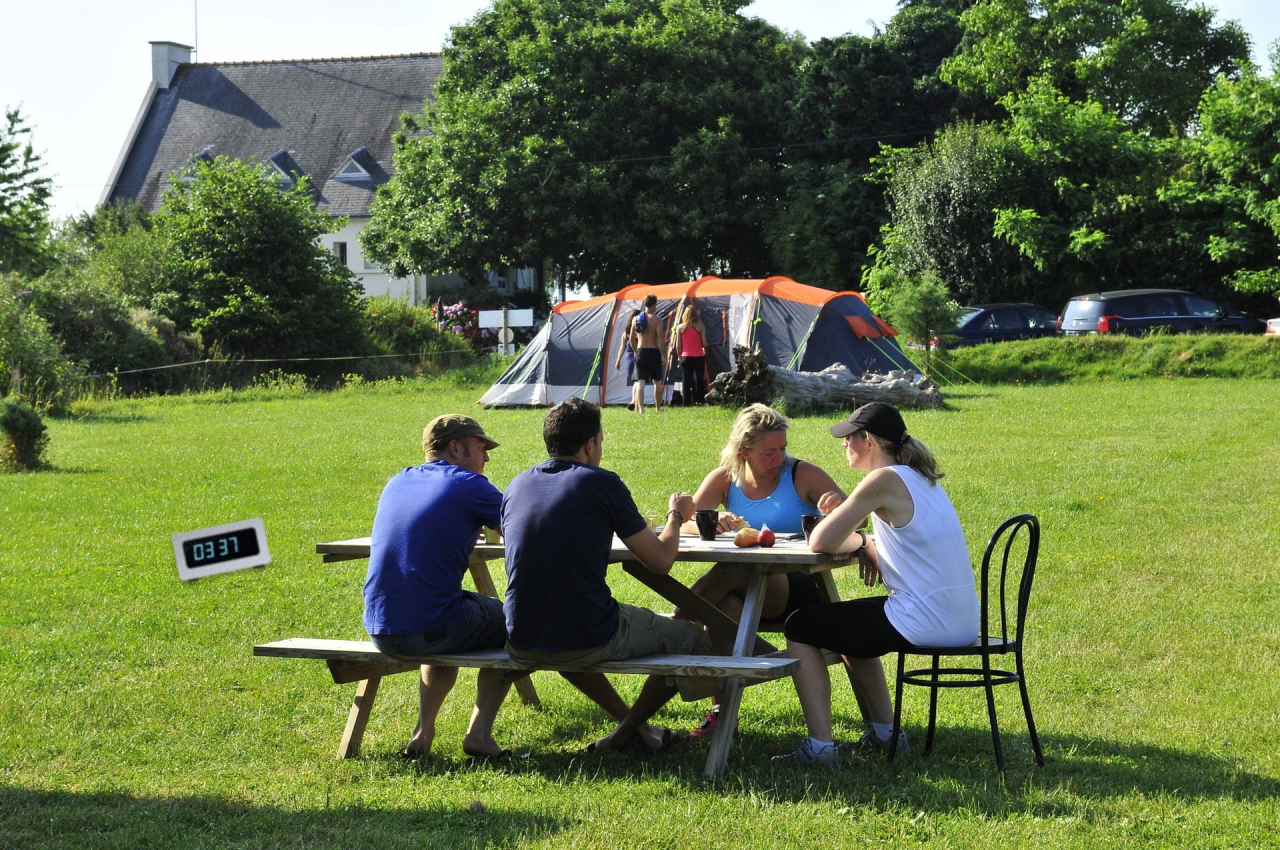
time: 3:37
